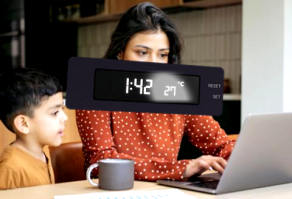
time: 1:42
